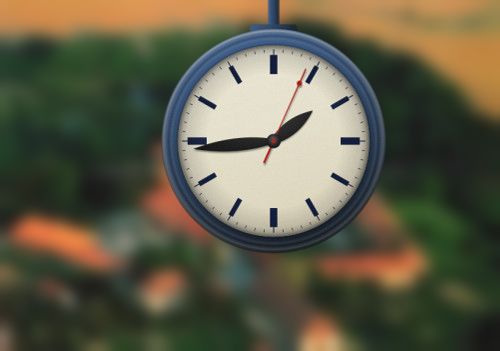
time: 1:44:04
